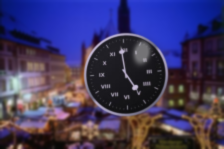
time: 4:59
